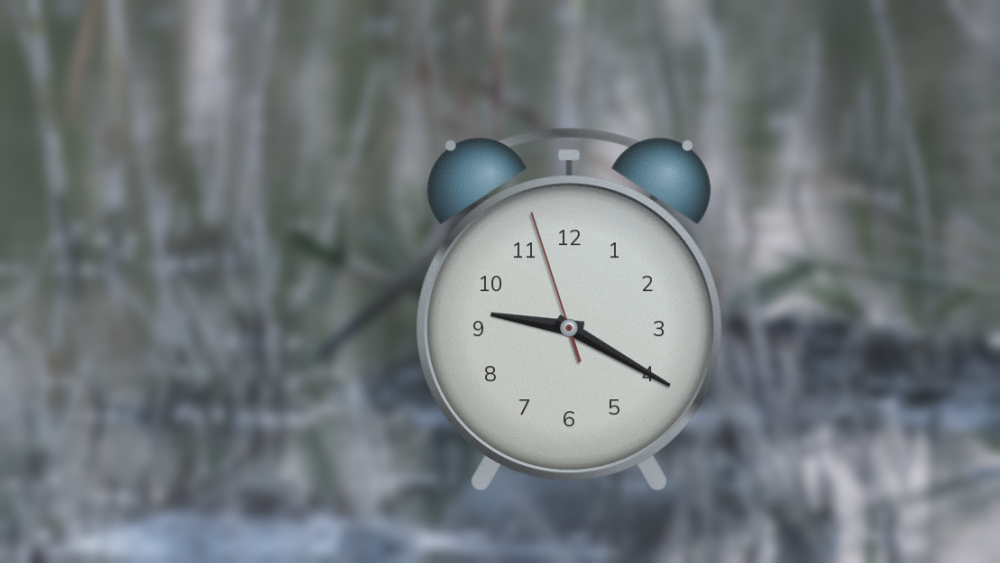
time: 9:19:57
